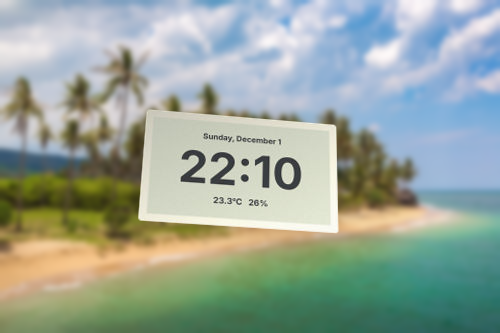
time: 22:10
